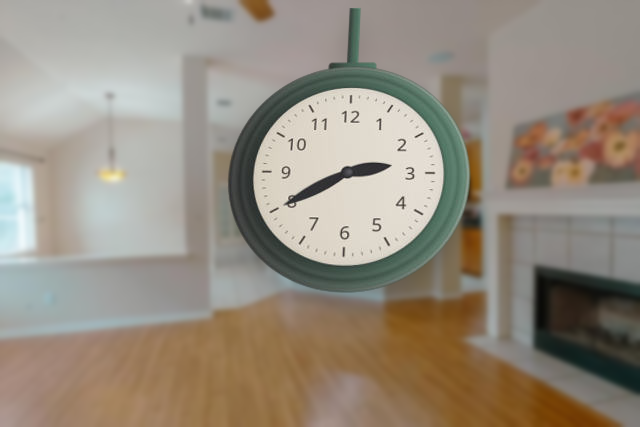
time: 2:40
